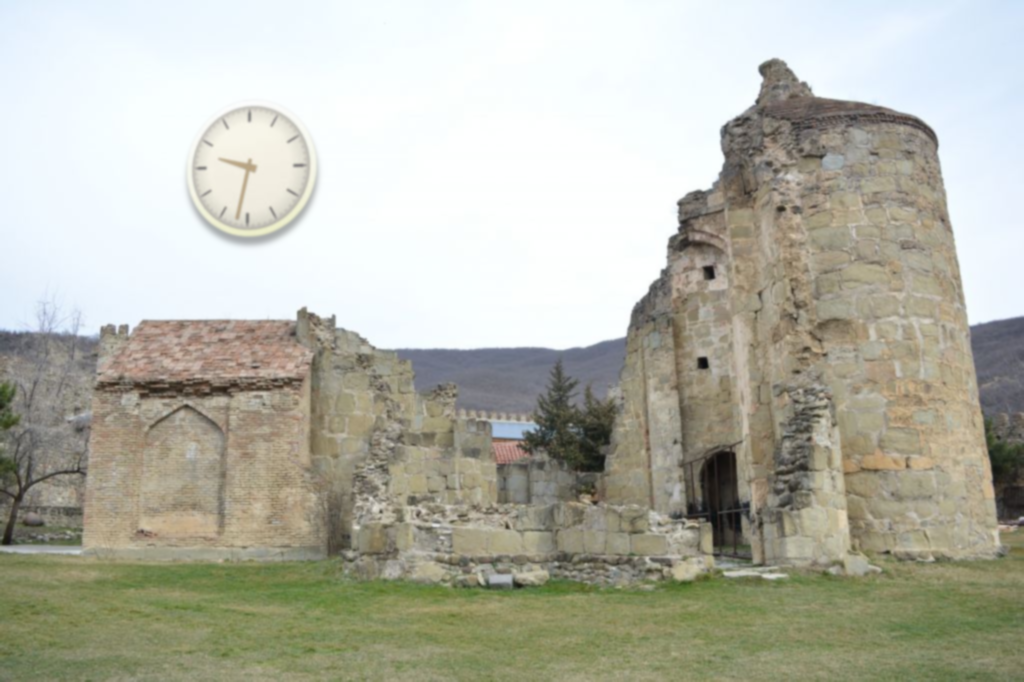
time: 9:32
